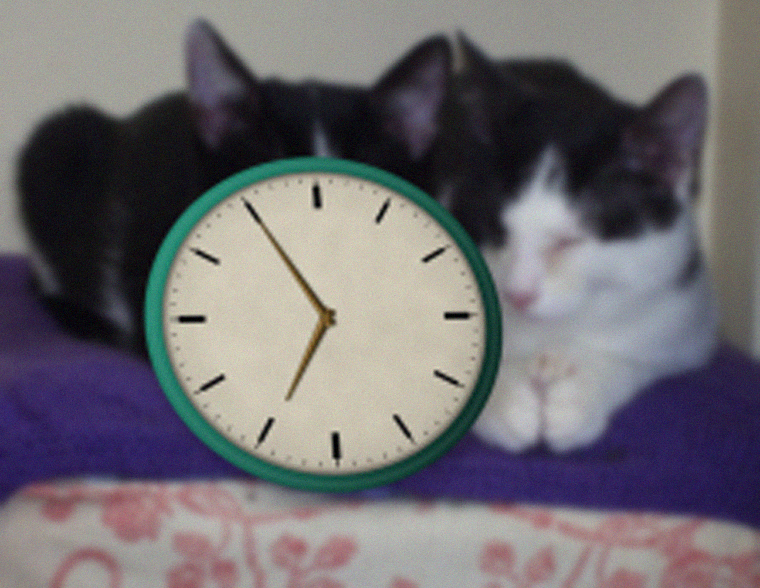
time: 6:55
